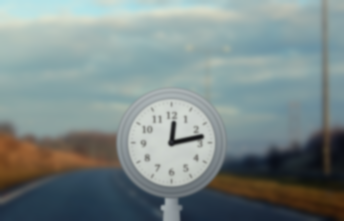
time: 12:13
